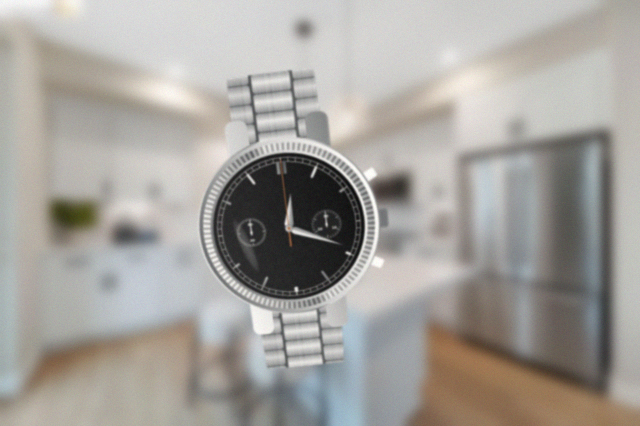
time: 12:19
